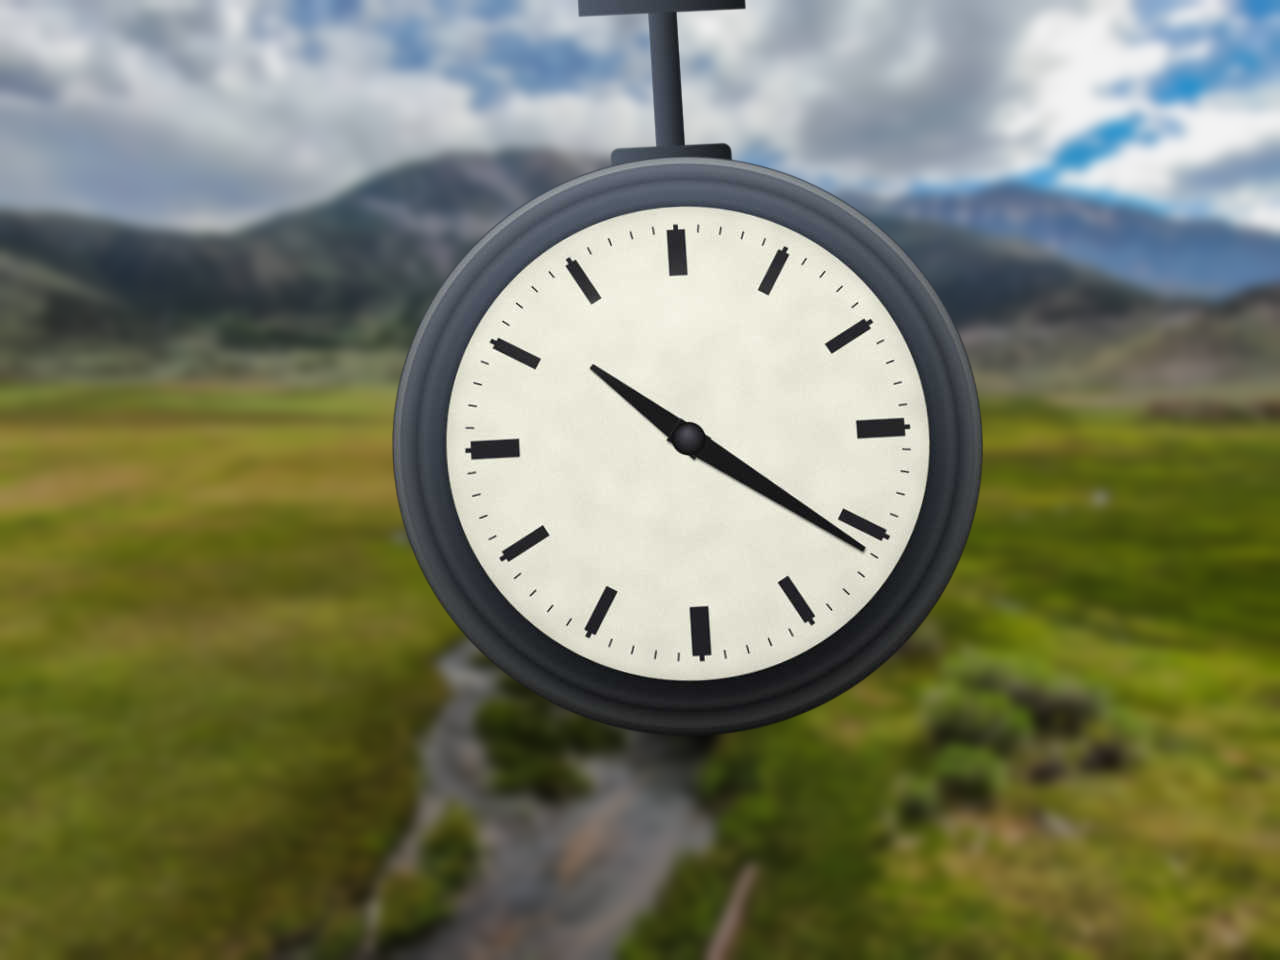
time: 10:21
